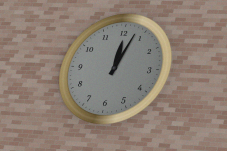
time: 12:03
